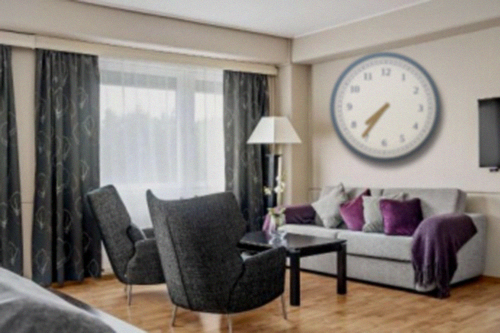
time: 7:36
